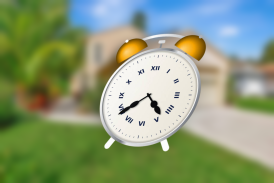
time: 4:39
